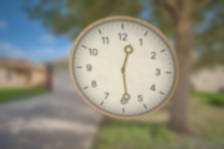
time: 12:29
